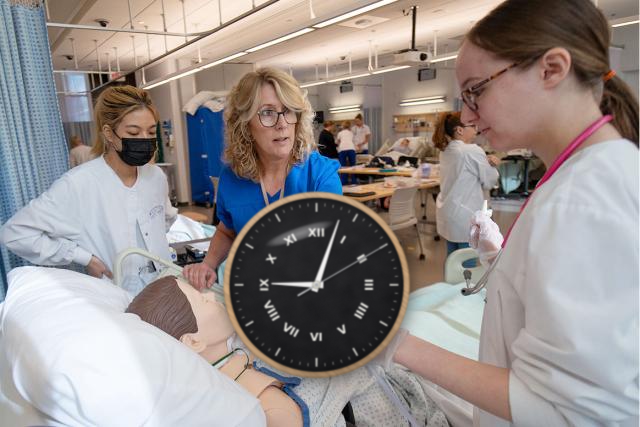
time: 9:03:10
